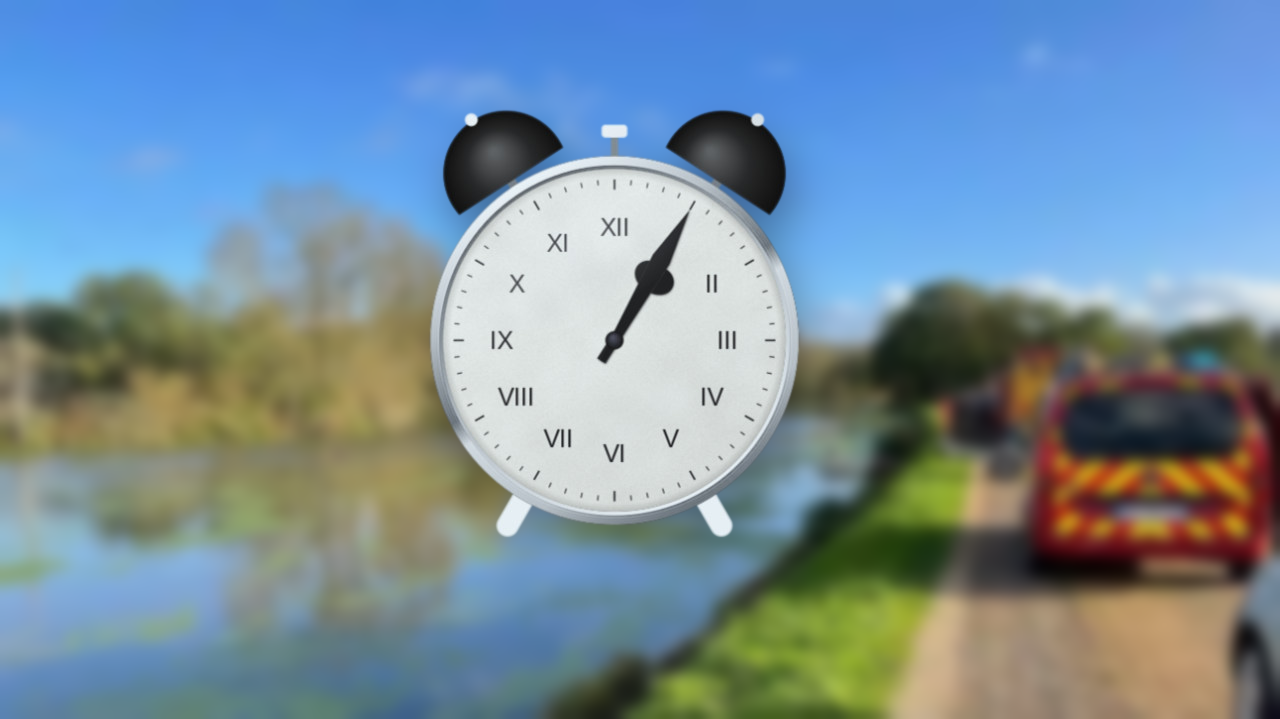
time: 1:05
